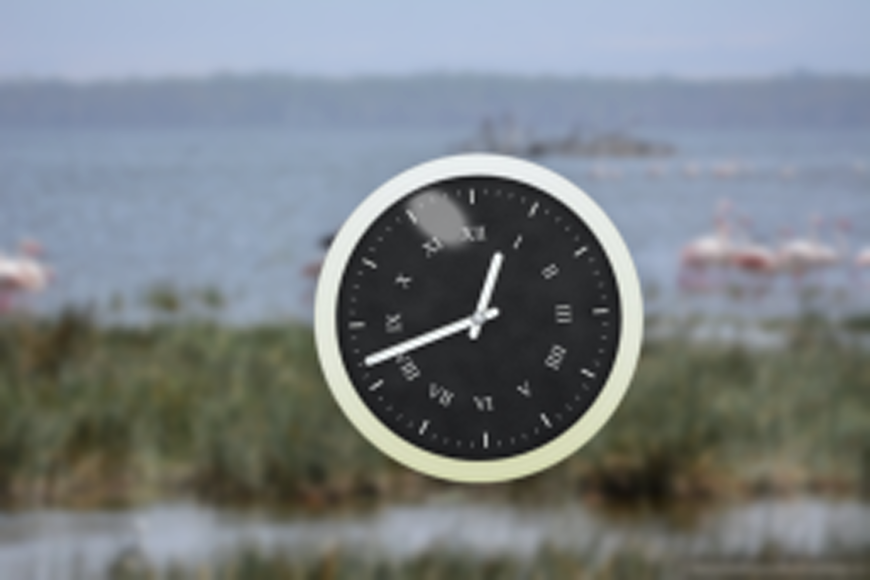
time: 12:42
